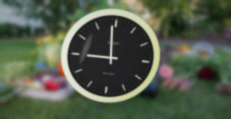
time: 8:59
